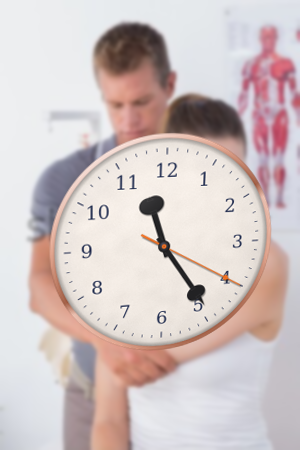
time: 11:24:20
